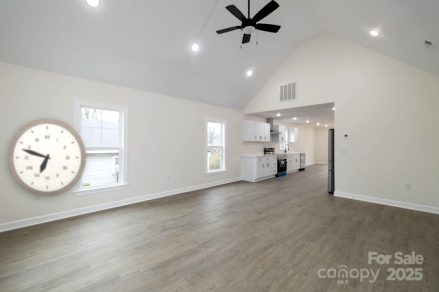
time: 6:48
